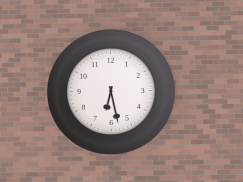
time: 6:28
